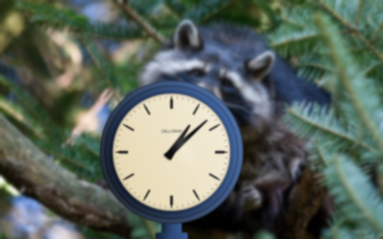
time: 1:08
